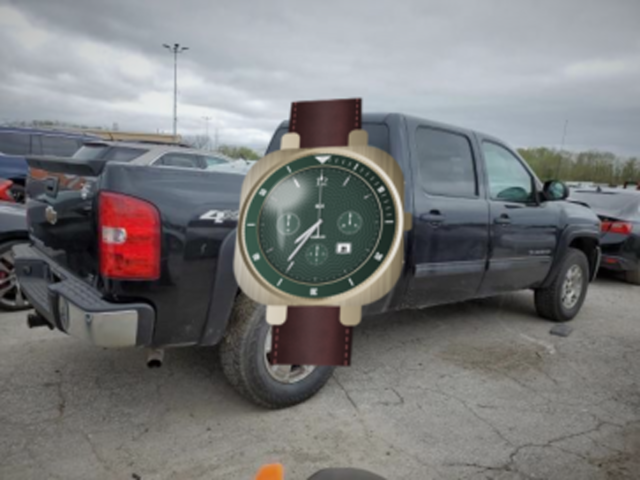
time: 7:36
